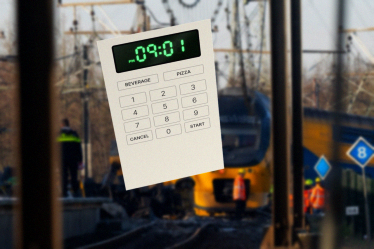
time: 9:01
